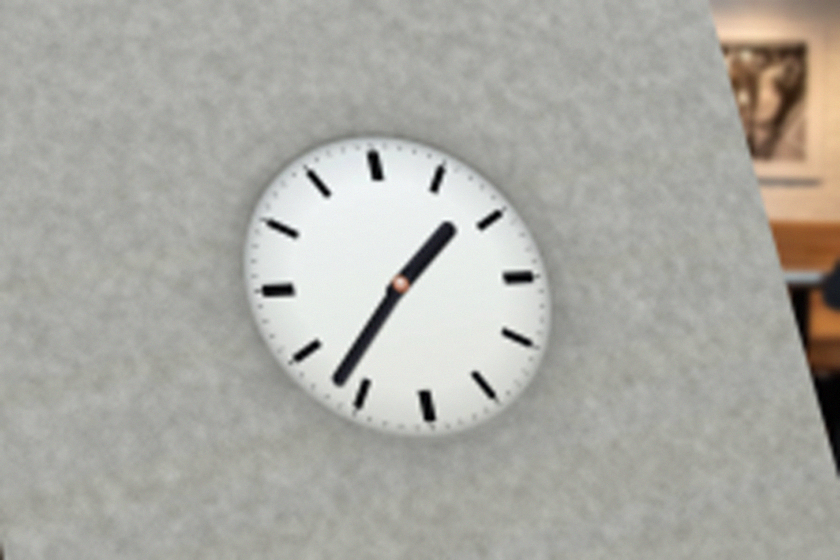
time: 1:37
